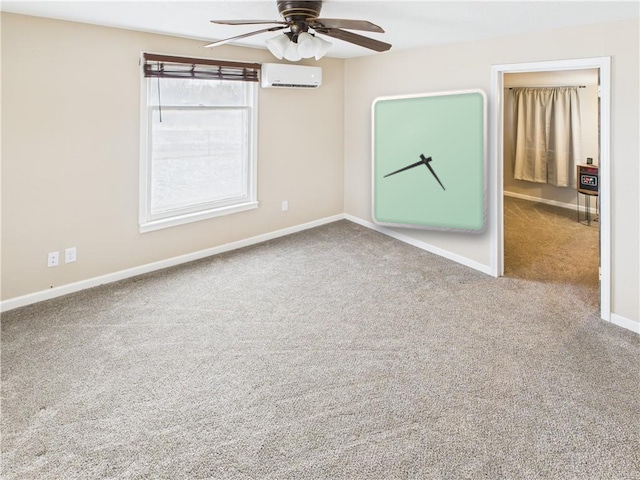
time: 4:42
